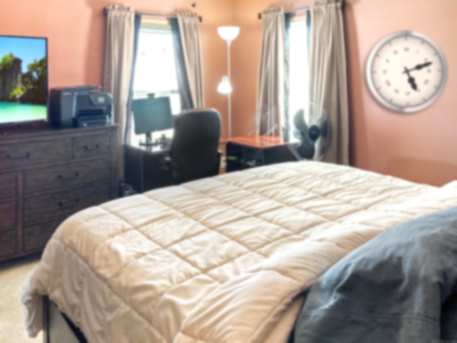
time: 5:12
